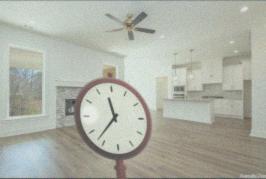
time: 11:37
